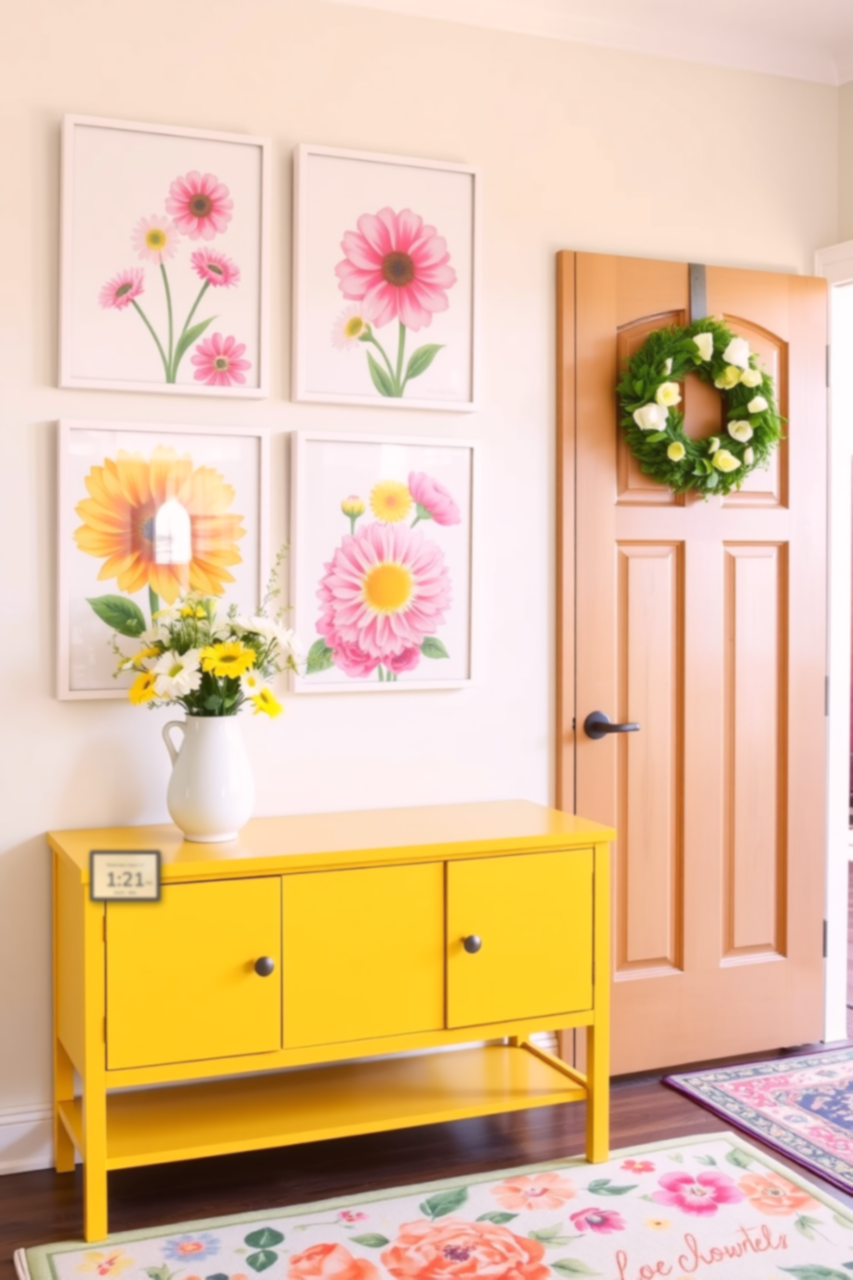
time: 1:21
